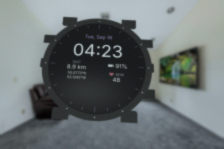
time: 4:23
